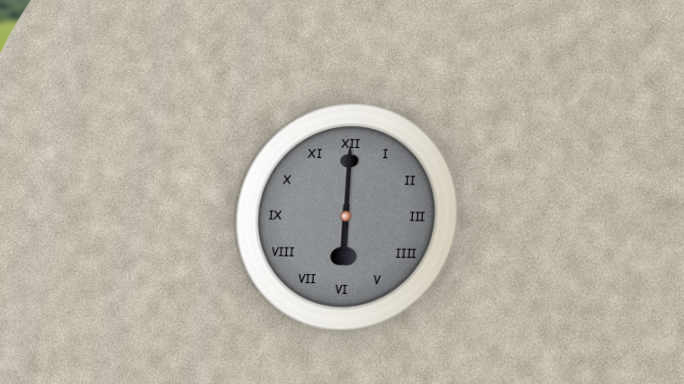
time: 6:00
